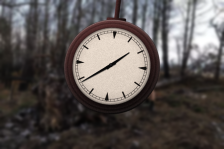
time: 1:39
